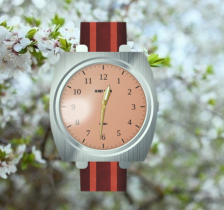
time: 12:31
